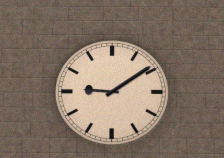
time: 9:09
